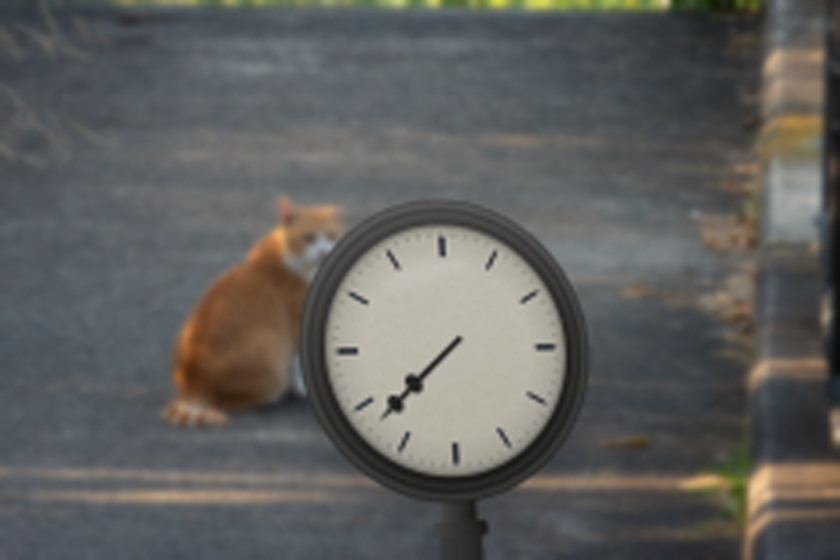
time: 7:38
